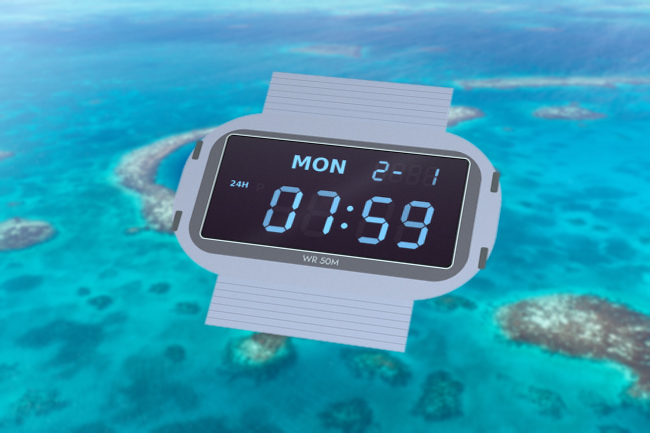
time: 7:59
